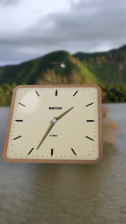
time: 1:34
